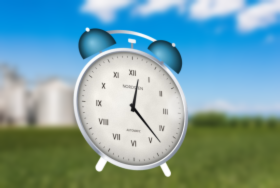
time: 12:23
